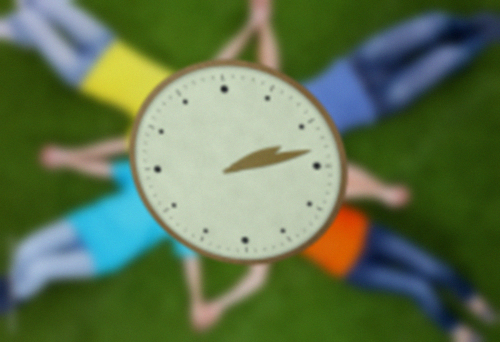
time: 2:13
